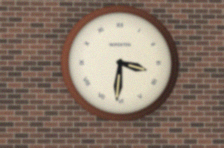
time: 3:31
